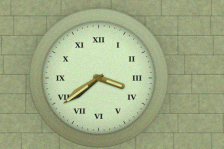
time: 3:39
